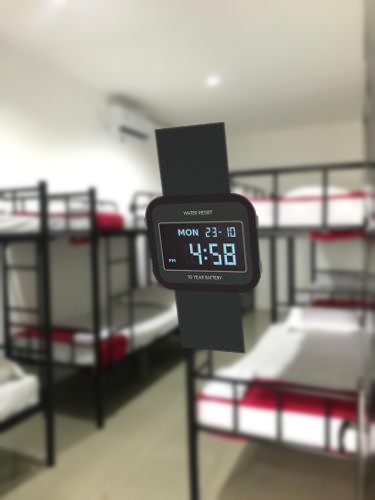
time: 4:58
